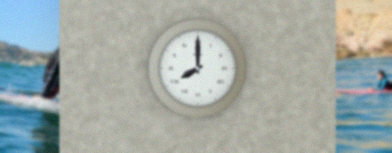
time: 8:00
